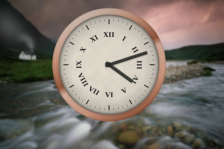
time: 4:12
